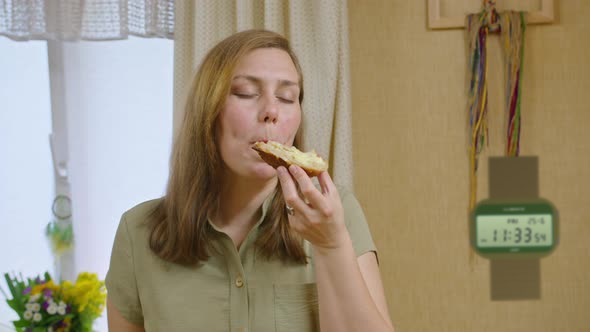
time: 11:33
